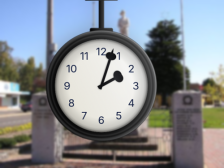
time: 2:03
